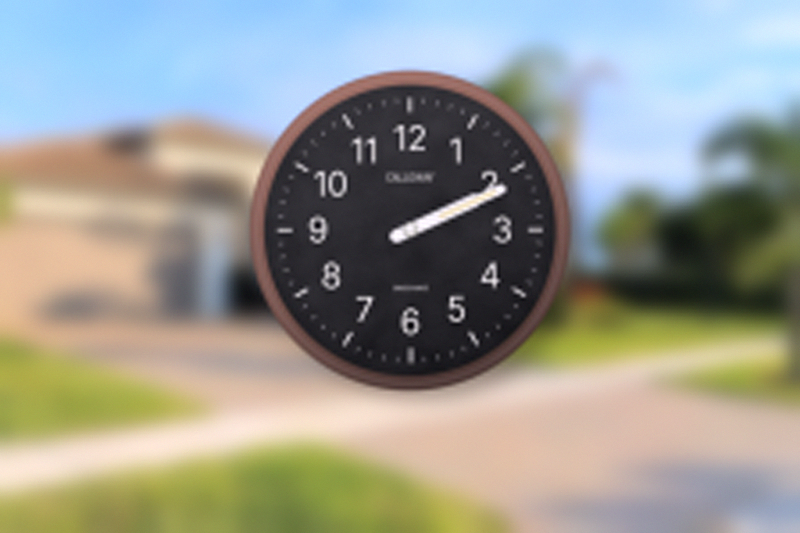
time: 2:11
